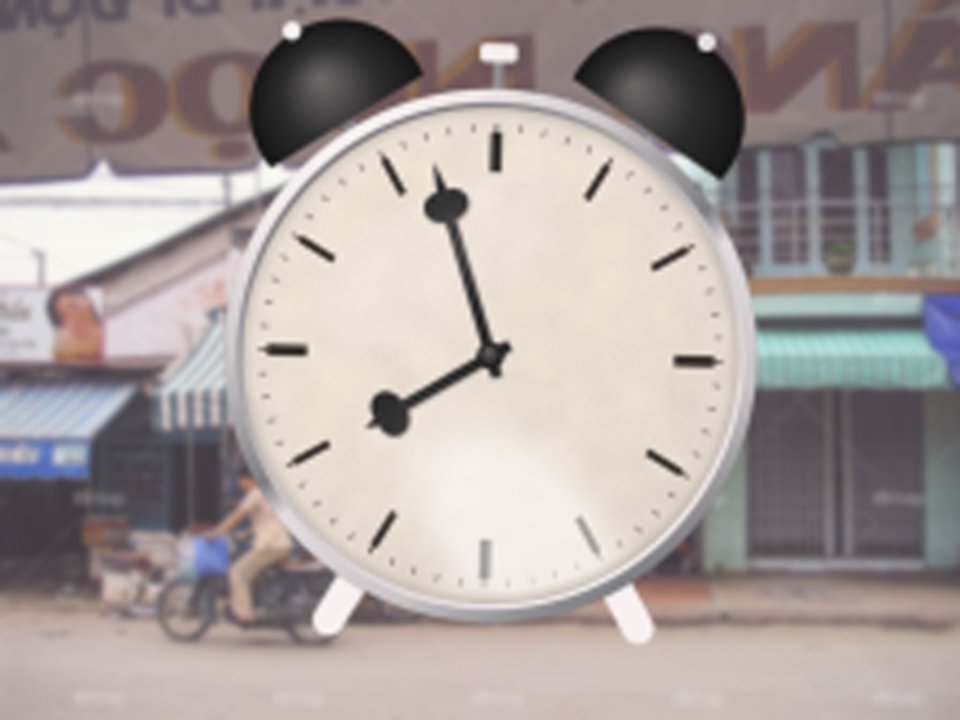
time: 7:57
